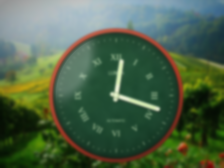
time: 12:18
